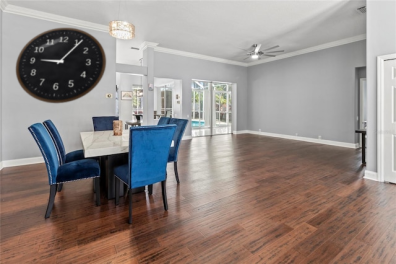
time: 9:06
